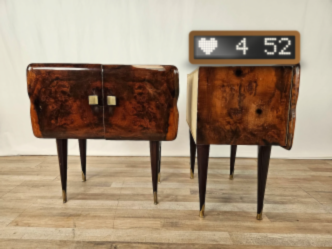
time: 4:52
